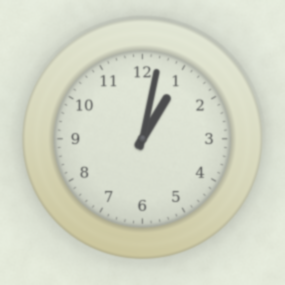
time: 1:02
